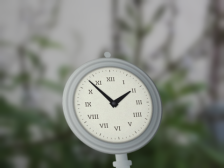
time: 1:53
